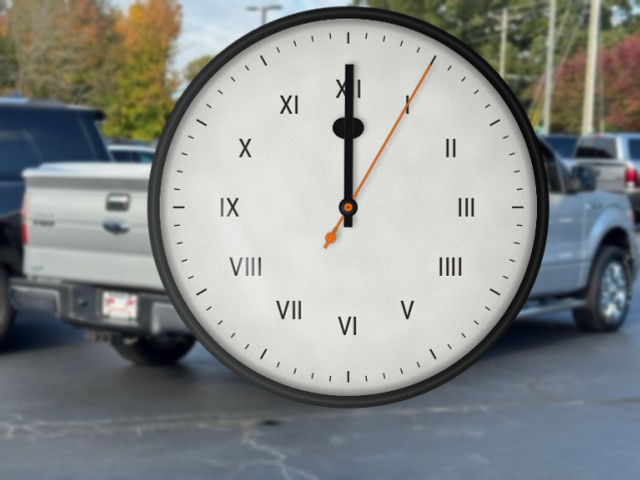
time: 12:00:05
